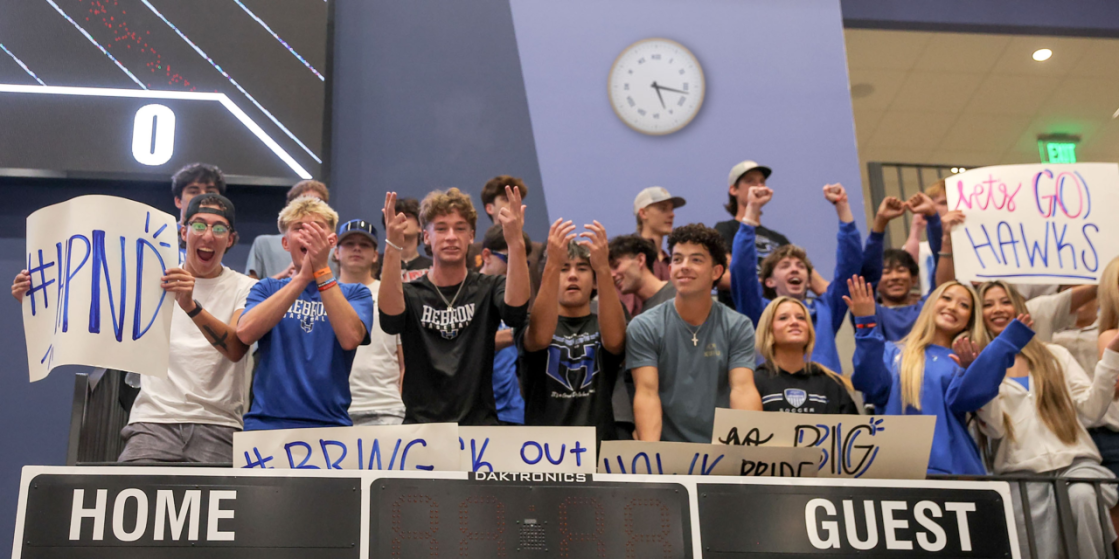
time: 5:17
